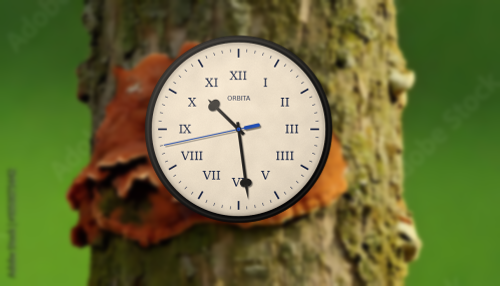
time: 10:28:43
